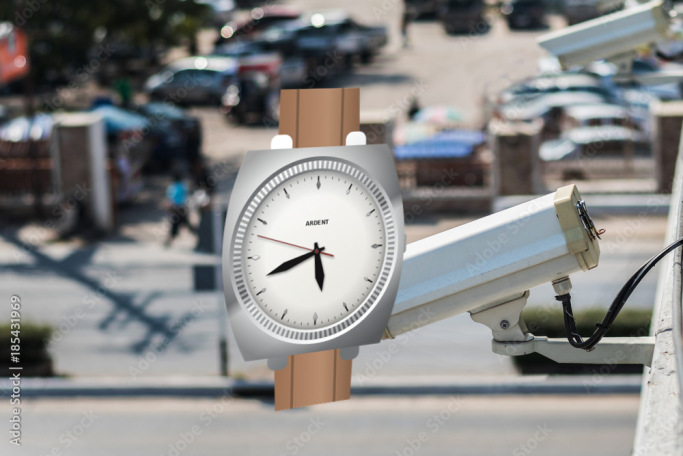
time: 5:41:48
